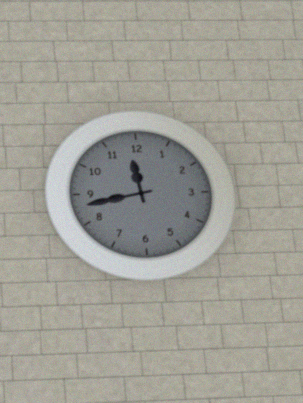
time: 11:43
